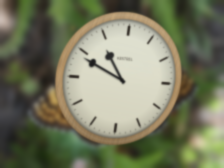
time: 10:49
